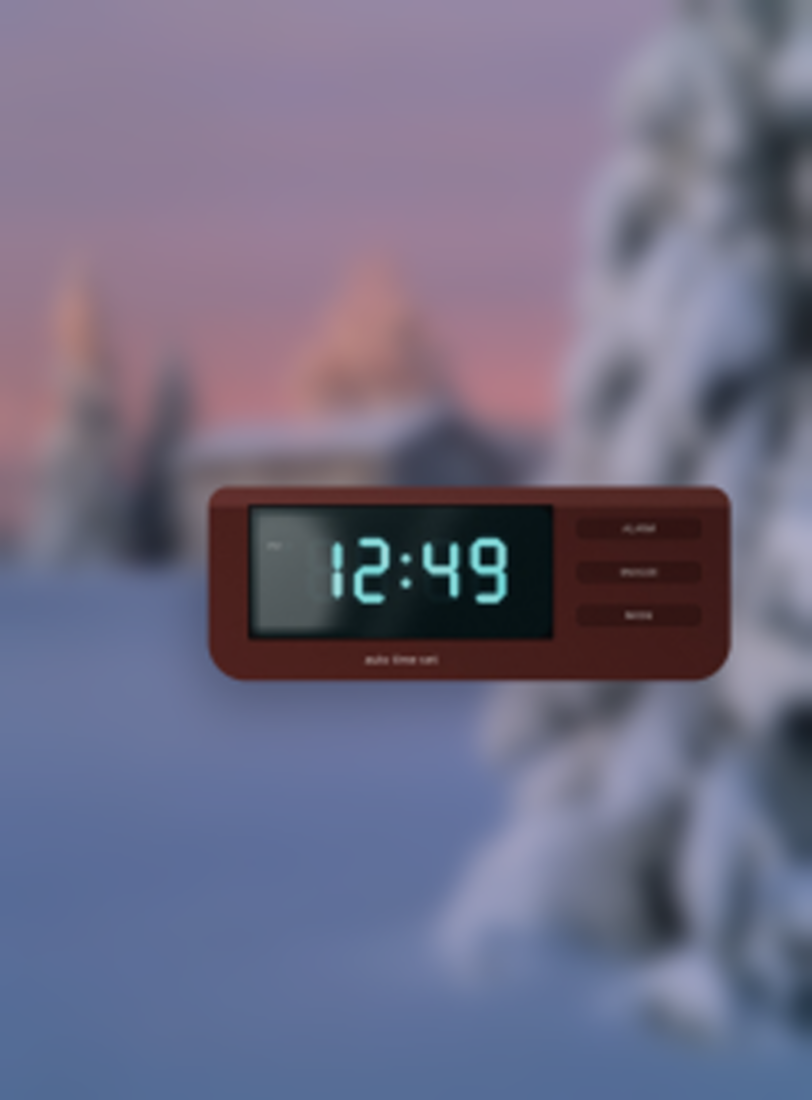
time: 12:49
